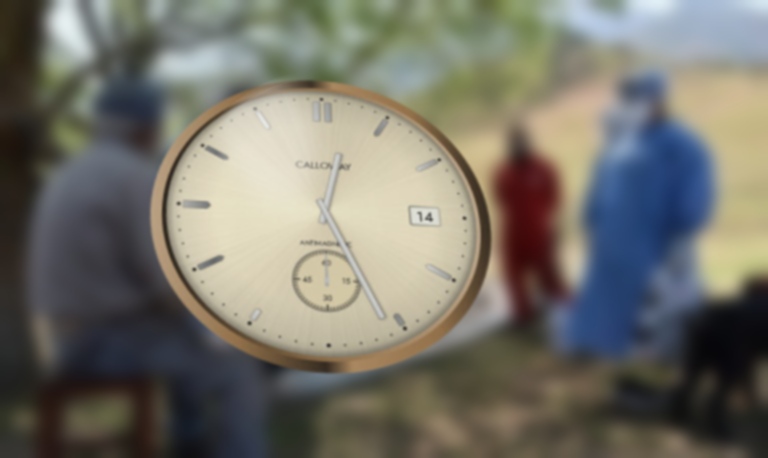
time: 12:26
